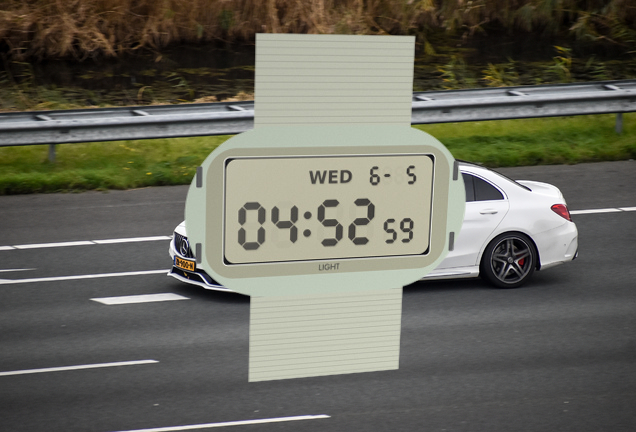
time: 4:52:59
